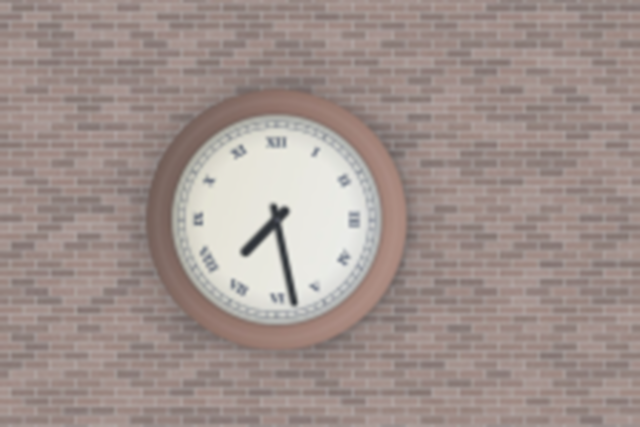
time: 7:28
